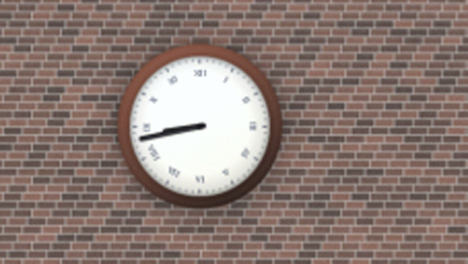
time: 8:43
